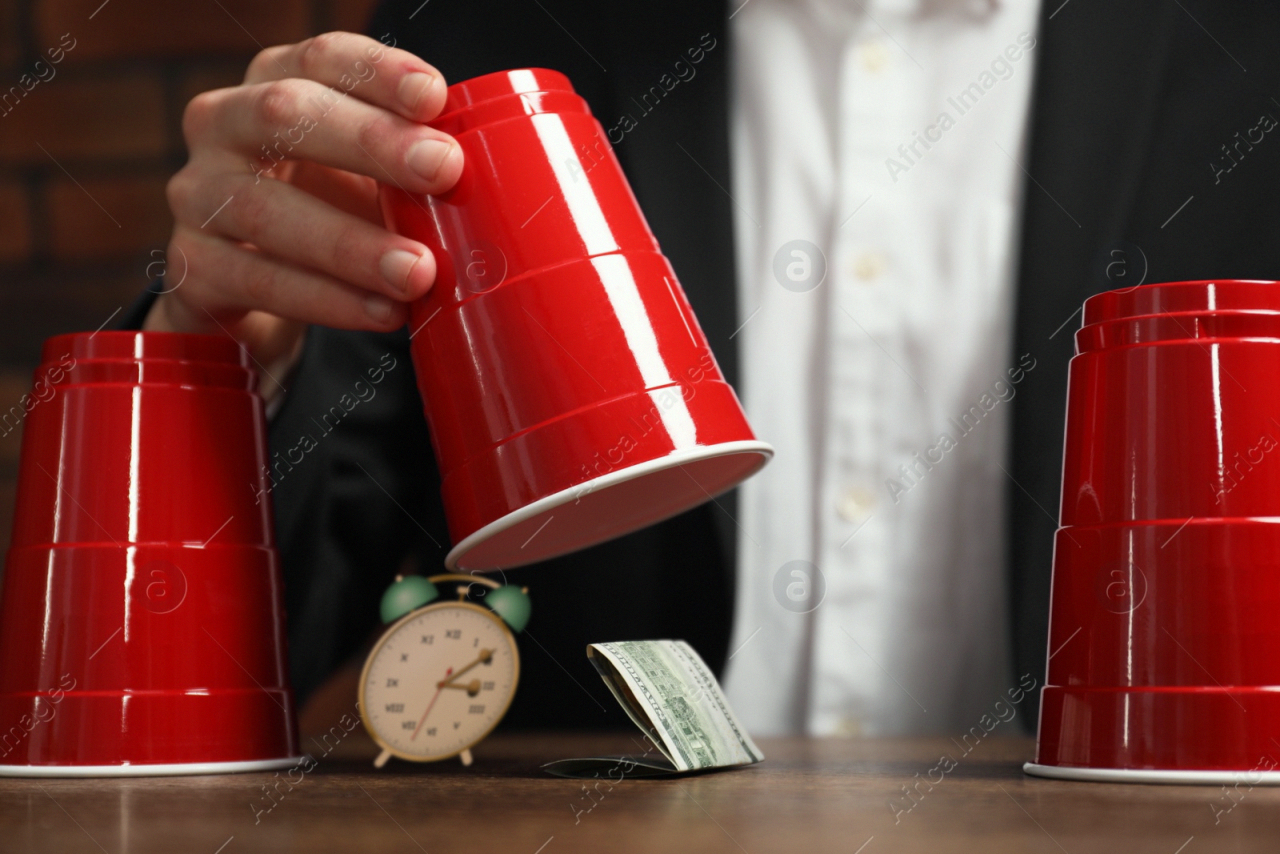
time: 3:08:33
